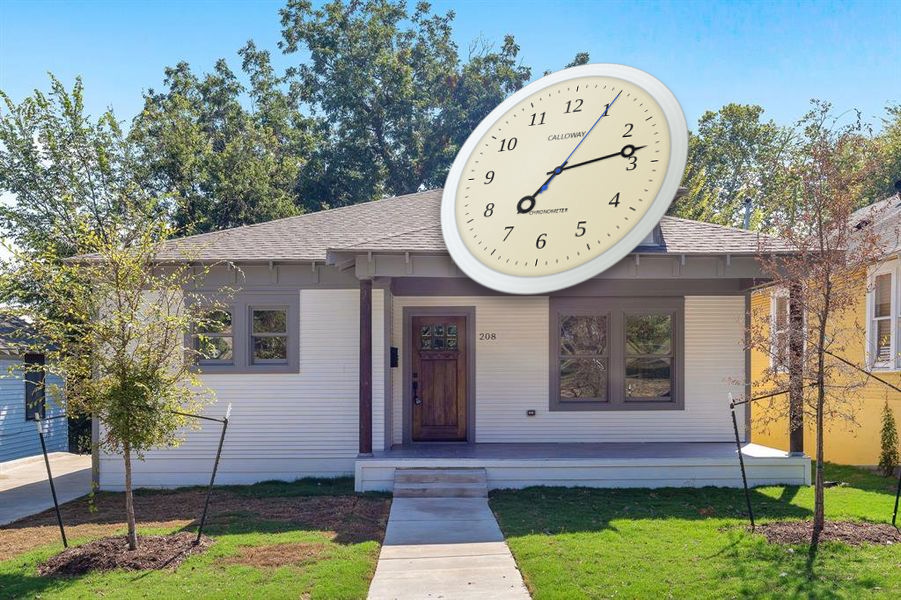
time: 7:13:05
